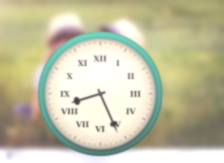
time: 8:26
